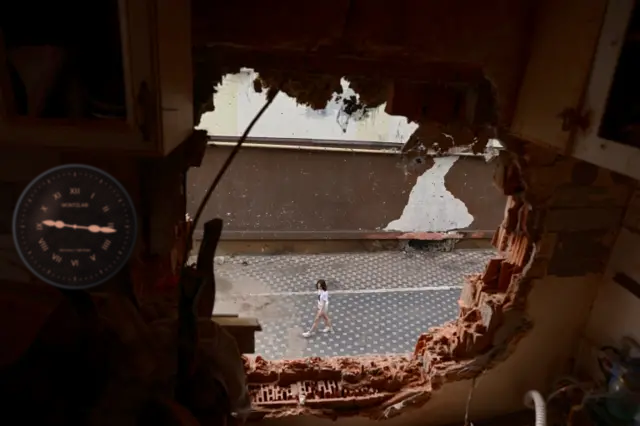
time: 9:16
